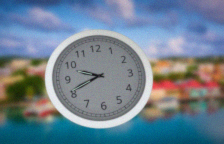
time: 9:41
